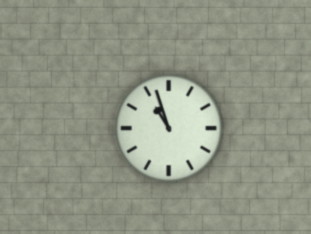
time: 10:57
